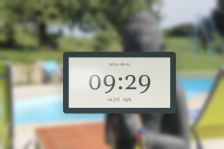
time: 9:29
